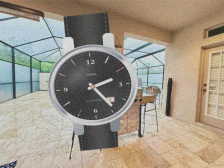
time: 2:24
